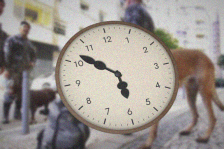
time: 5:52
